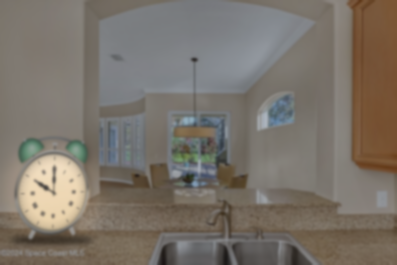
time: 10:00
